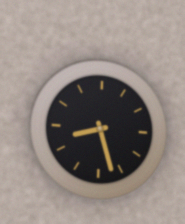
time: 8:27
